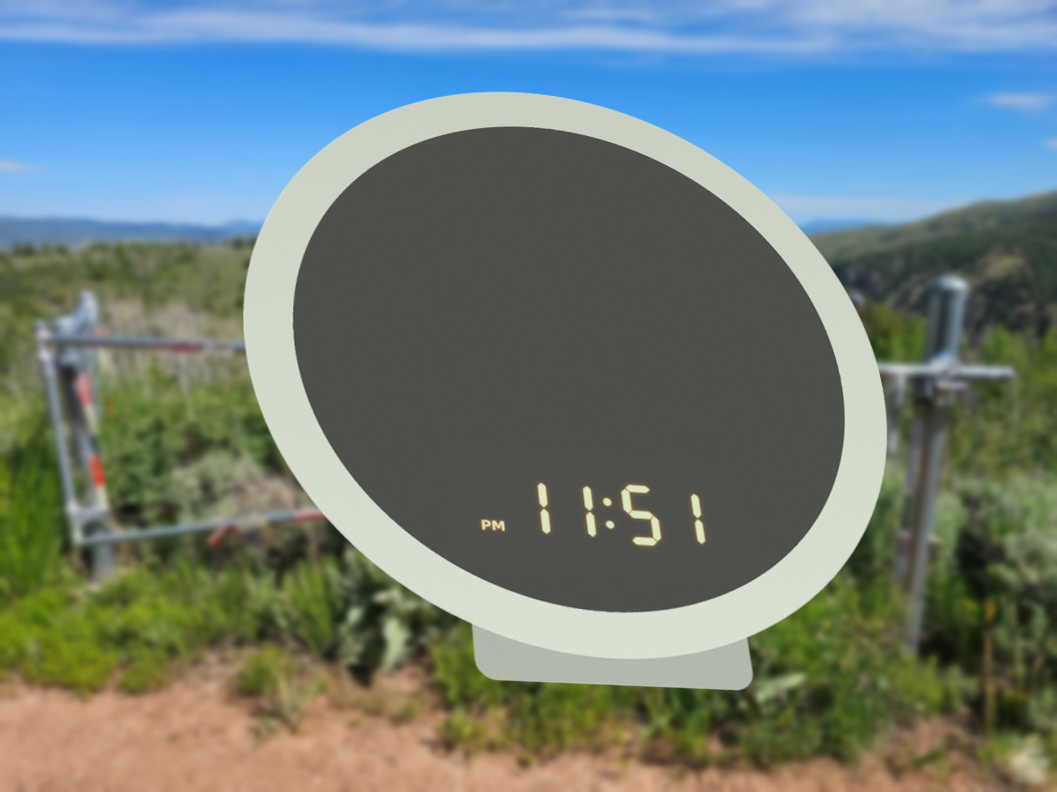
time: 11:51
